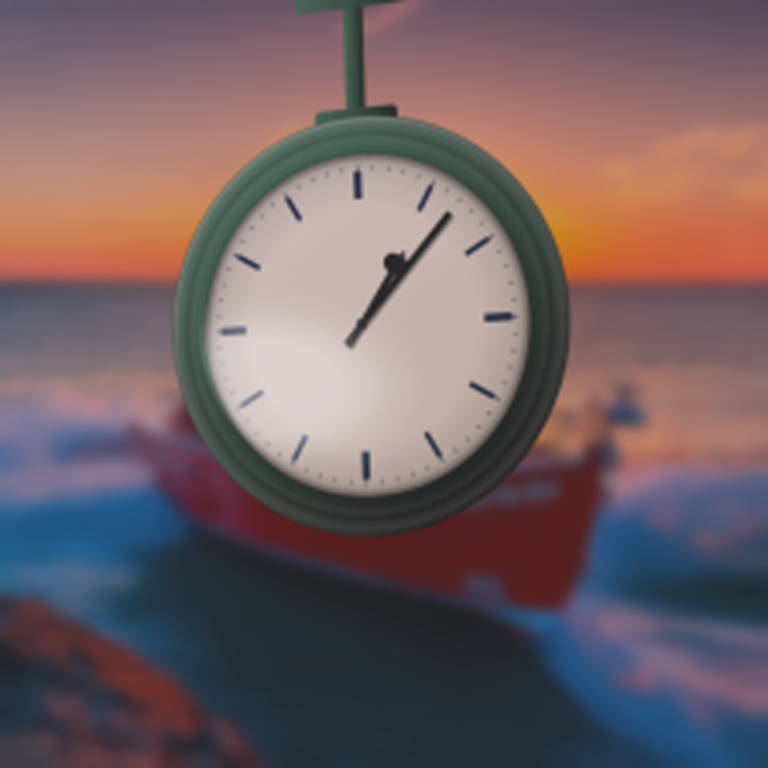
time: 1:07
